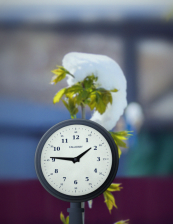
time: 1:46
